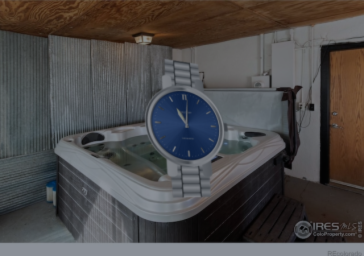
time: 11:01
